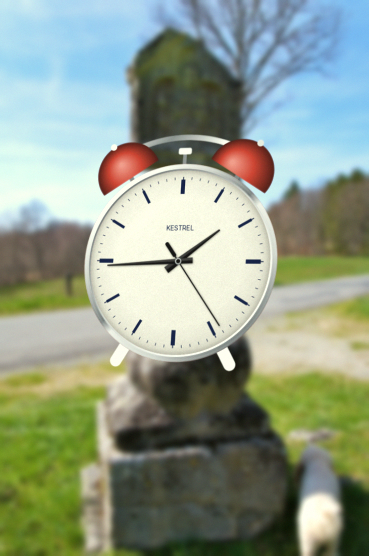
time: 1:44:24
